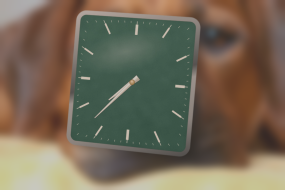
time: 7:37
